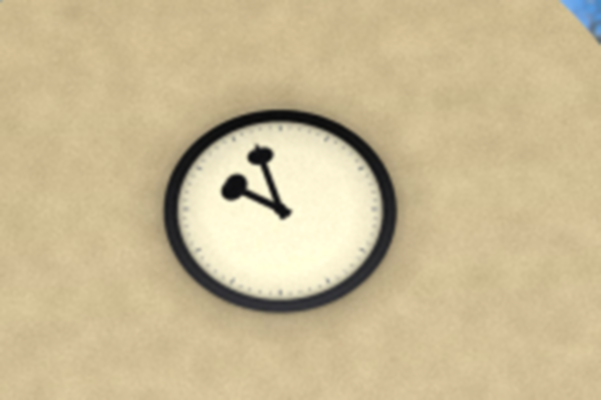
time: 9:57
